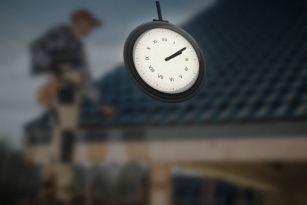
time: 2:10
